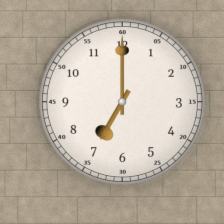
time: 7:00
